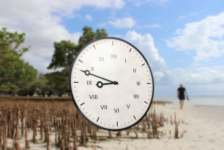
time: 8:48
